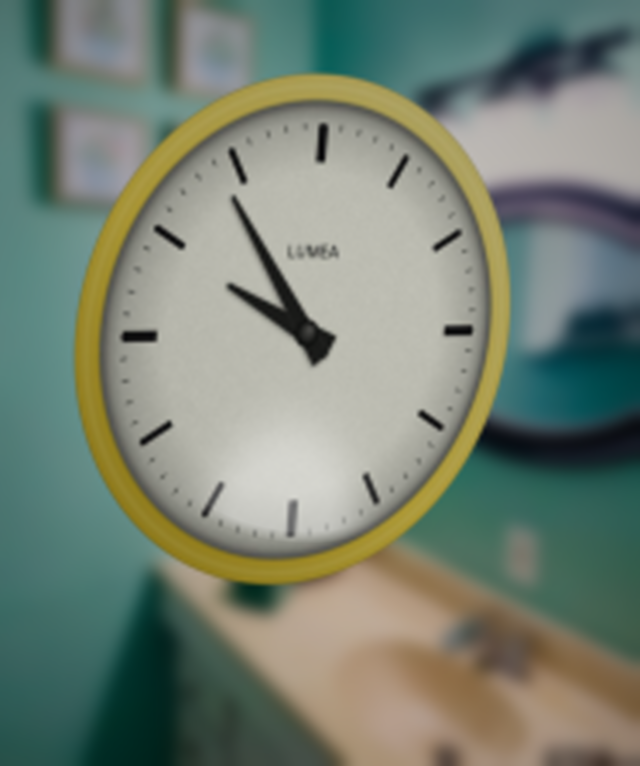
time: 9:54
